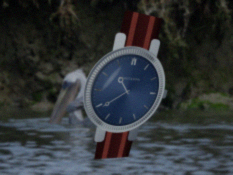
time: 10:39
